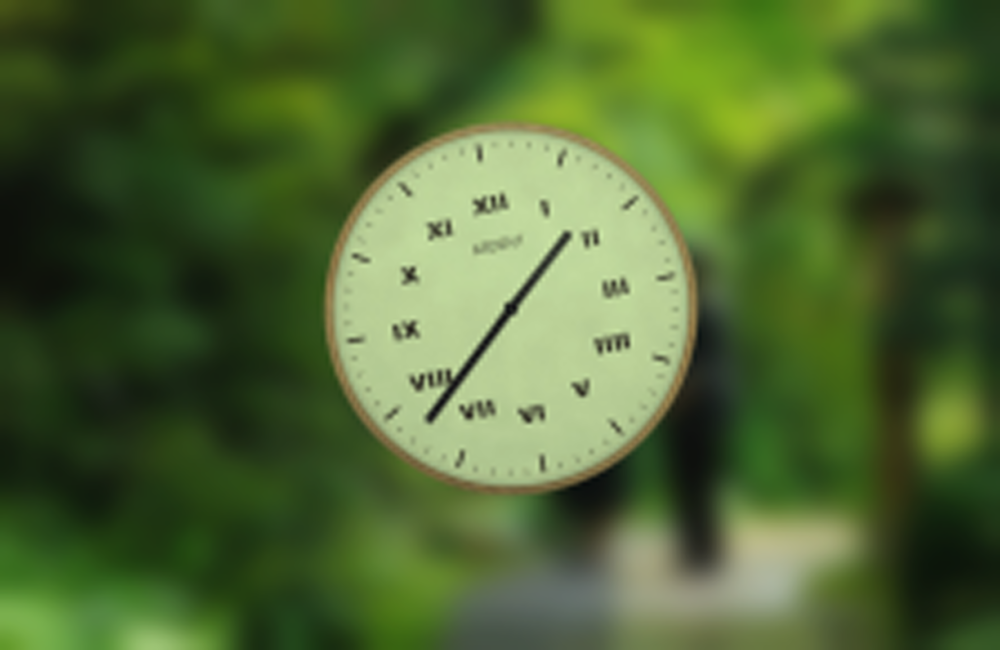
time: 1:38
